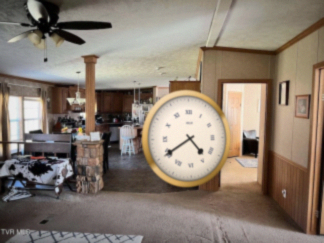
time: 4:40
